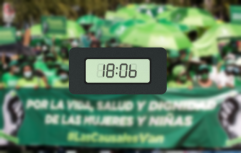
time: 18:06
